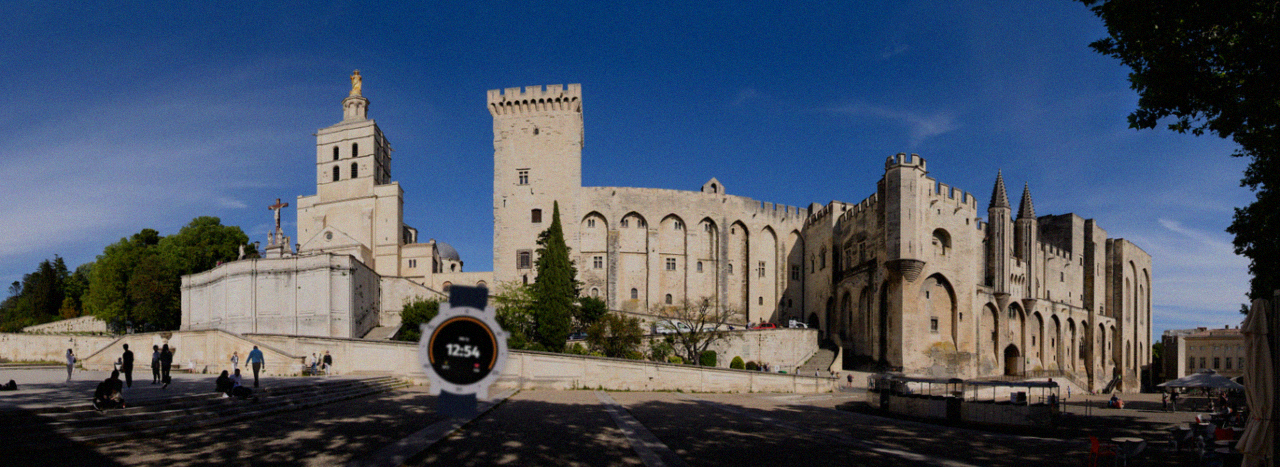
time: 12:54
